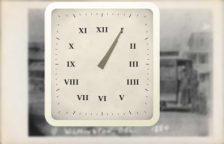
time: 1:05
